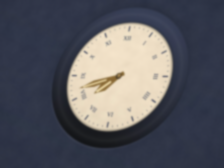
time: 7:42
